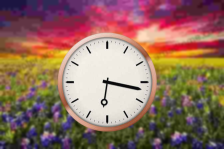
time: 6:17
